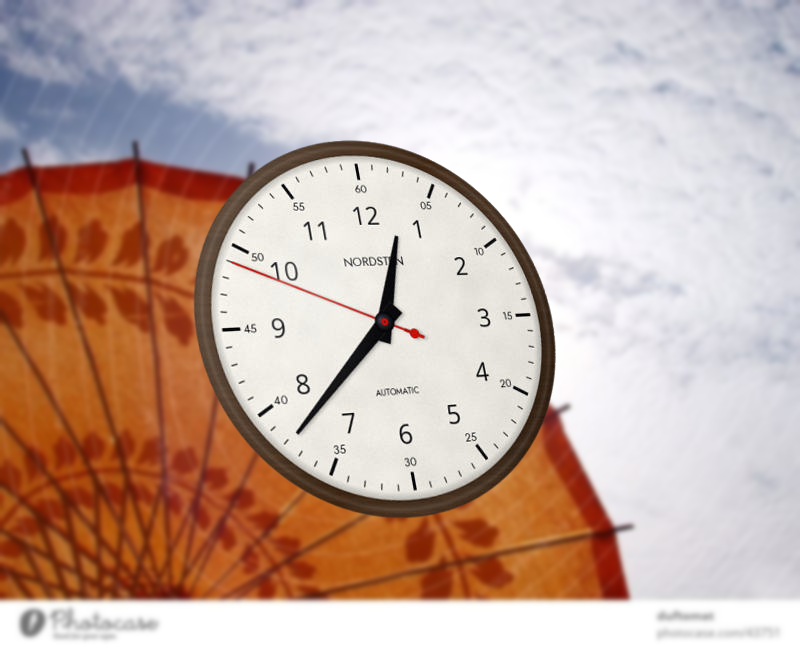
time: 12:37:49
